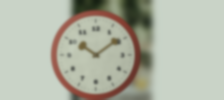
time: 10:09
